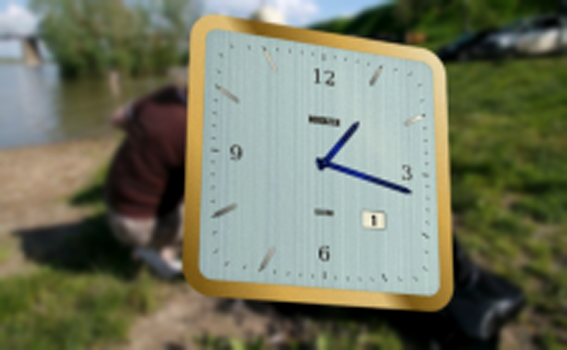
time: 1:17
